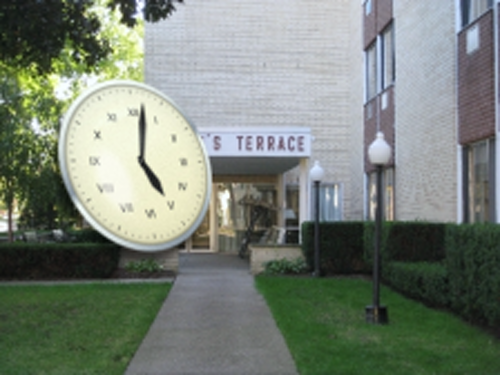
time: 5:02
